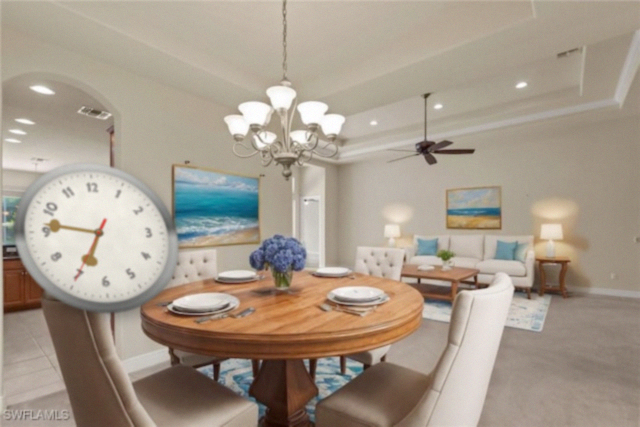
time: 6:46:35
